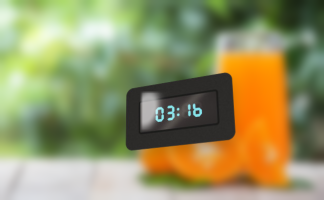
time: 3:16
